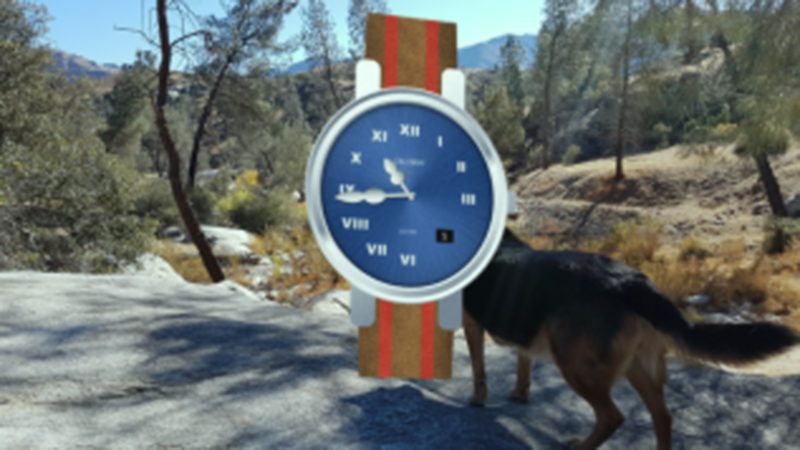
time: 10:44
